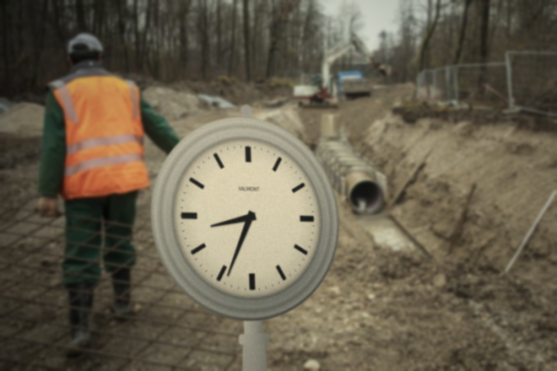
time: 8:34
